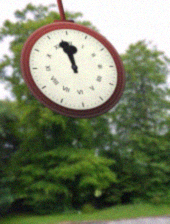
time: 11:58
